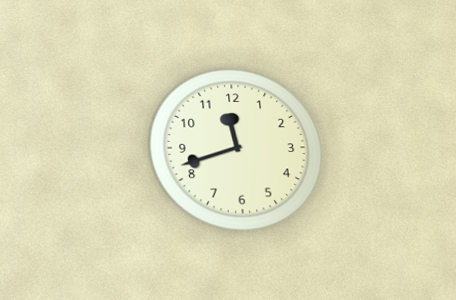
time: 11:42
